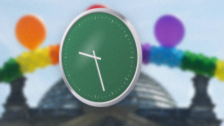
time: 9:27
